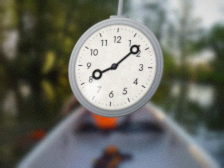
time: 8:08
